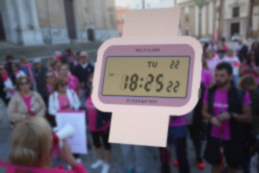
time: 18:25:22
